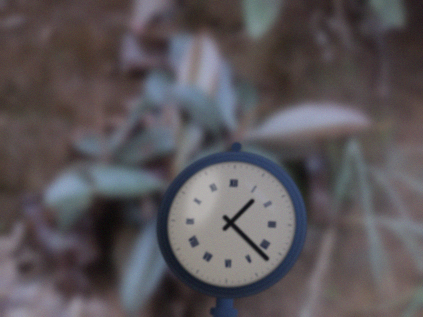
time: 1:22
